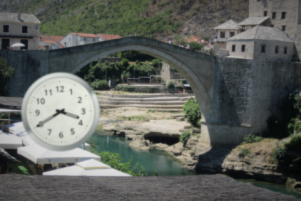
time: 3:40
